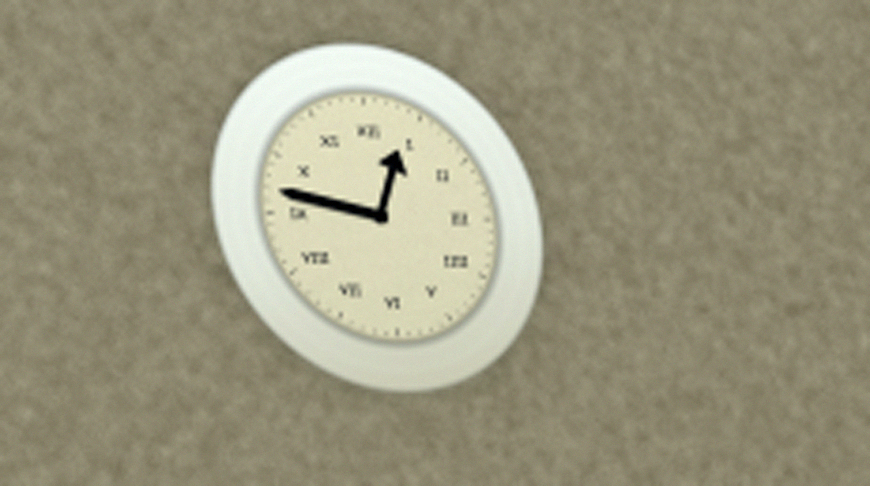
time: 12:47
